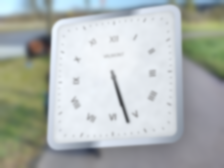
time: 5:27
